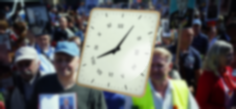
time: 8:05
